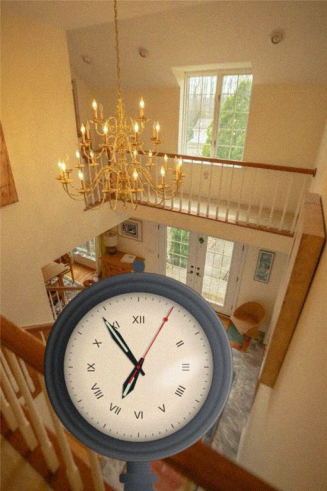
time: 6:54:05
